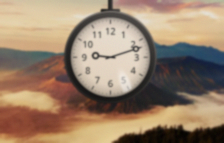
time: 9:12
